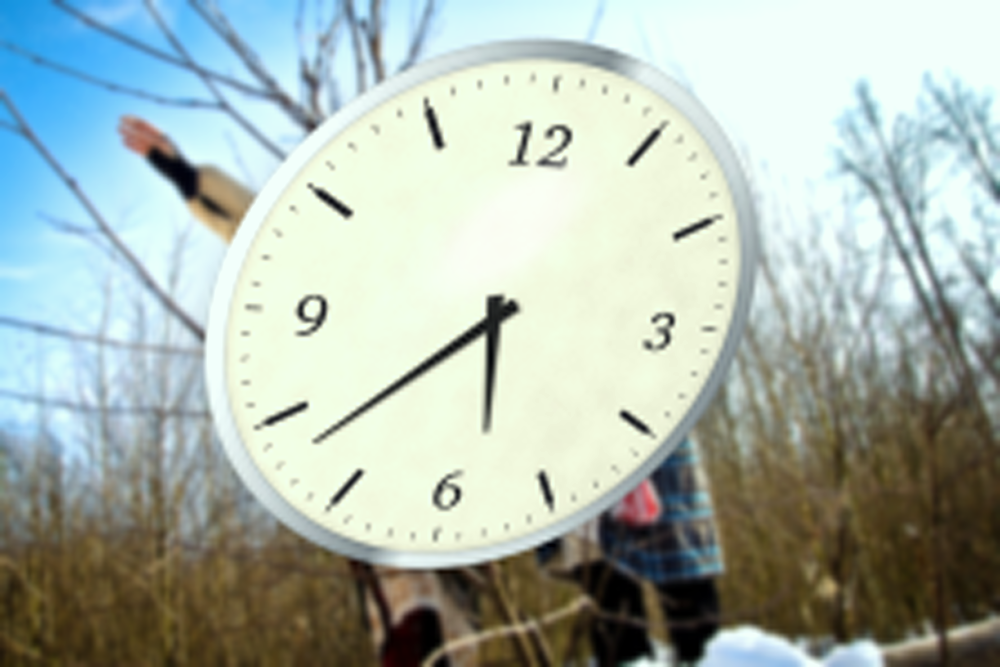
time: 5:38
